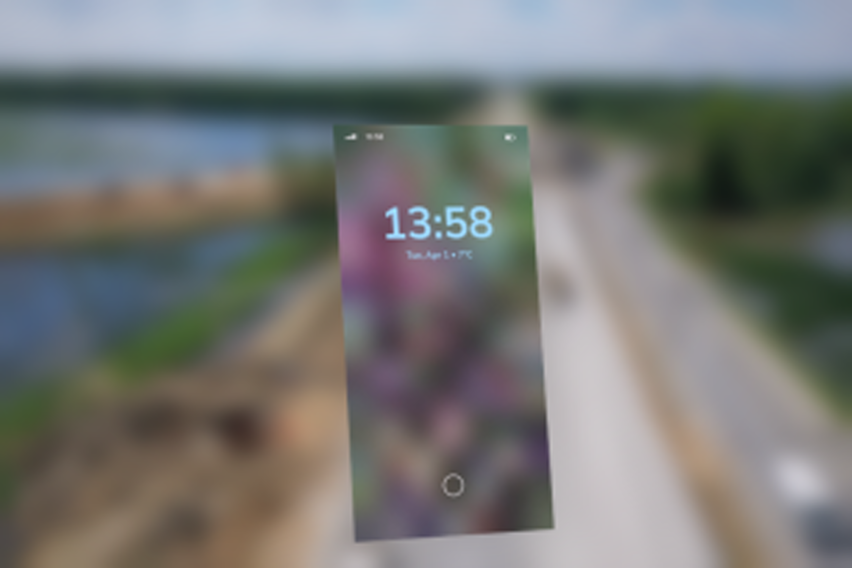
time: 13:58
